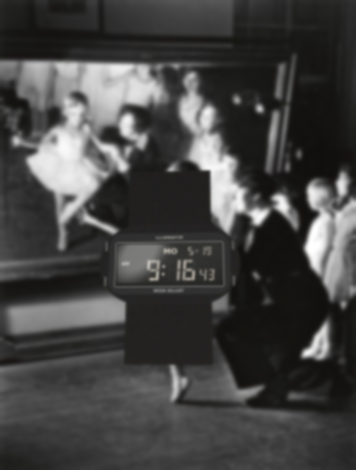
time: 9:16
